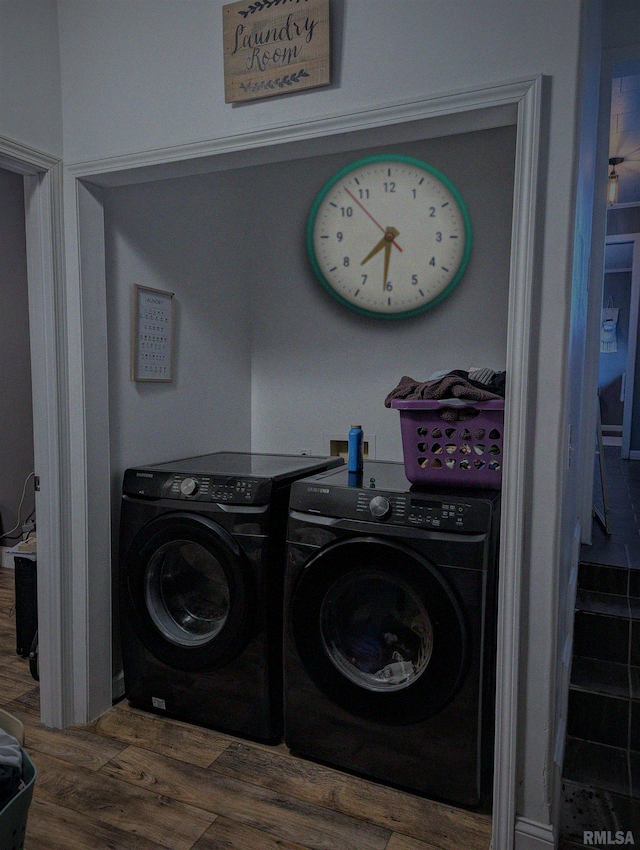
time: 7:30:53
